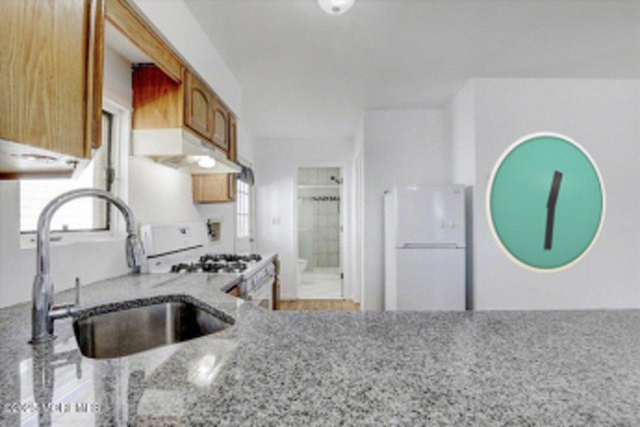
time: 12:31
